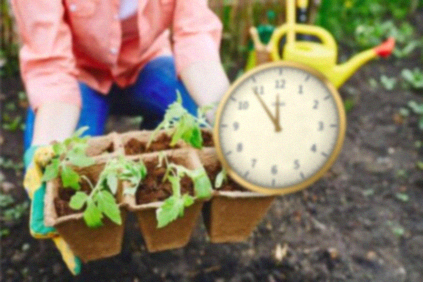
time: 11:54
